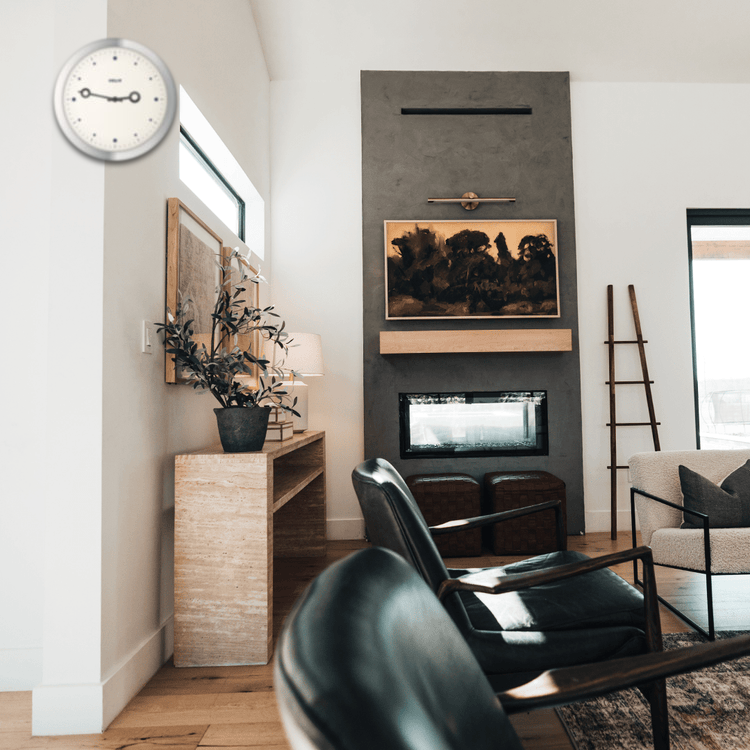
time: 2:47
